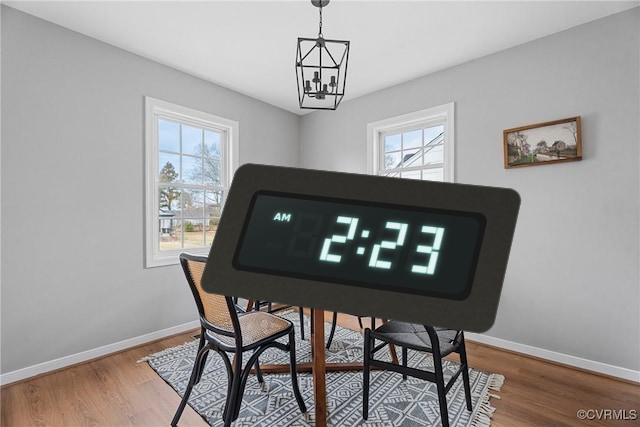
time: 2:23
